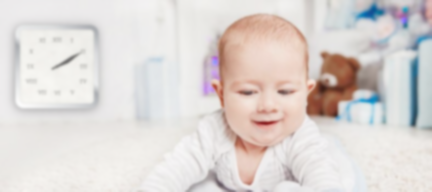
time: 2:10
